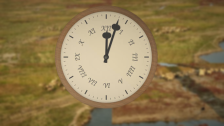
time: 12:03
